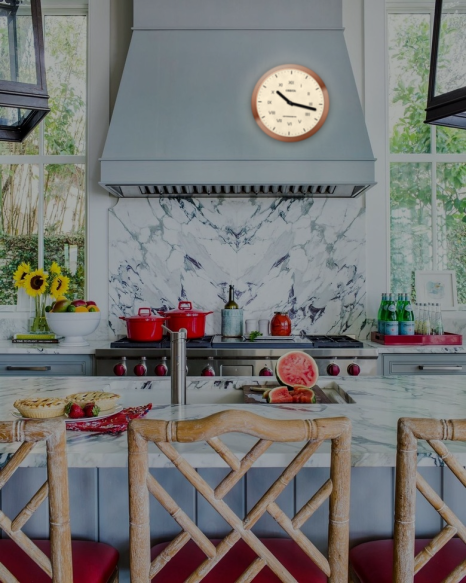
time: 10:17
